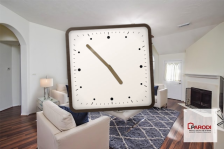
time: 4:53
